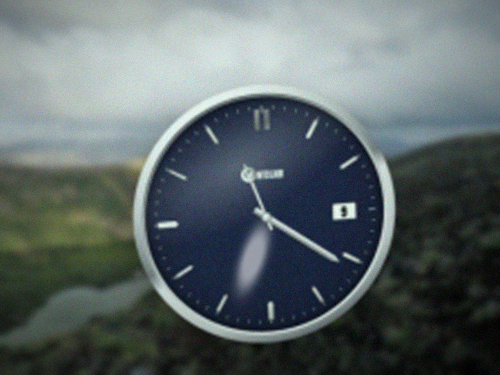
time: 11:21
